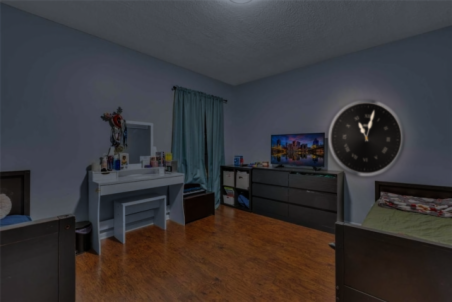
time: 11:02
